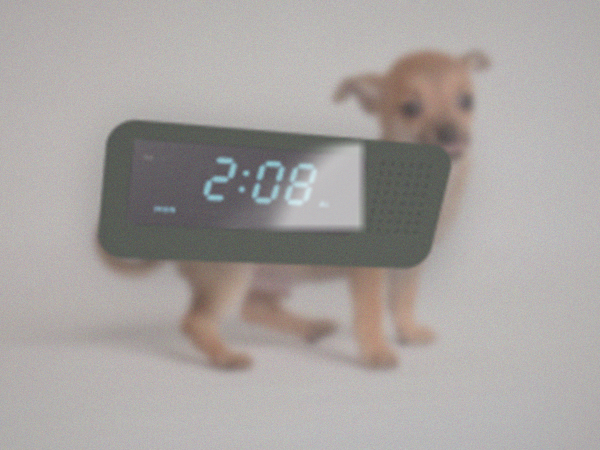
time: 2:08
